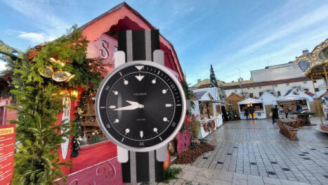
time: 9:44
